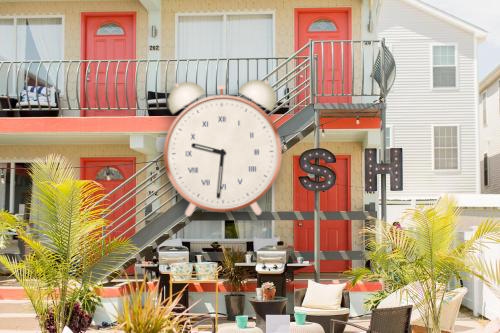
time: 9:31
